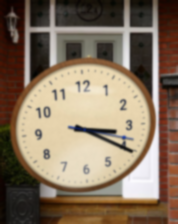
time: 3:20:18
